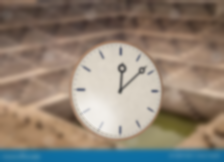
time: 12:08
